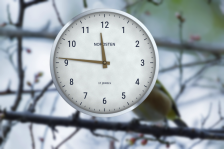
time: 11:46
